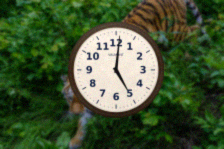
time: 5:01
